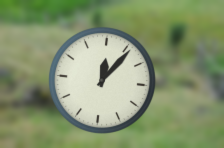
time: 12:06
